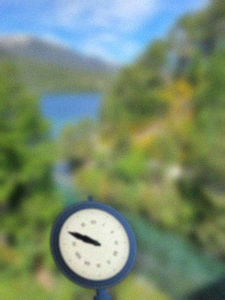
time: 9:49
